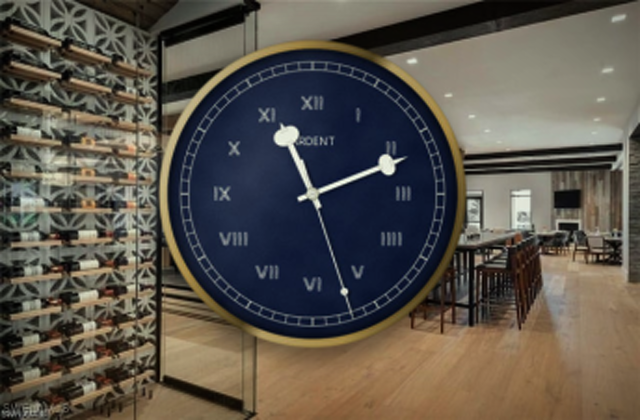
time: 11:11:27
